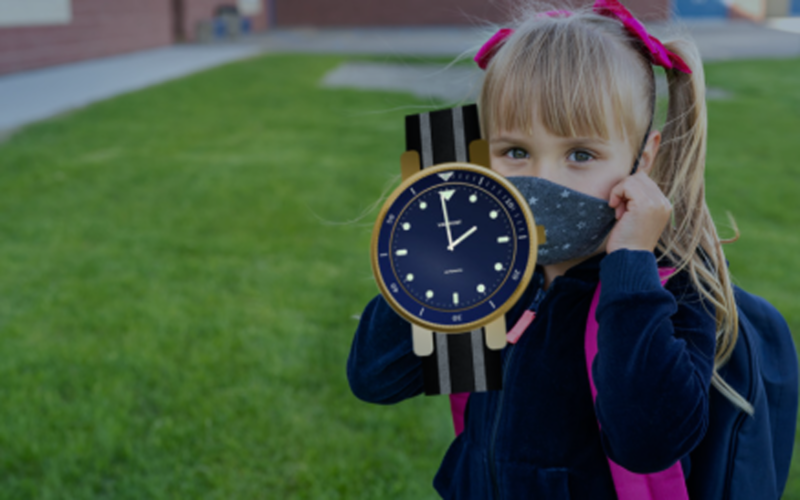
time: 1:59
